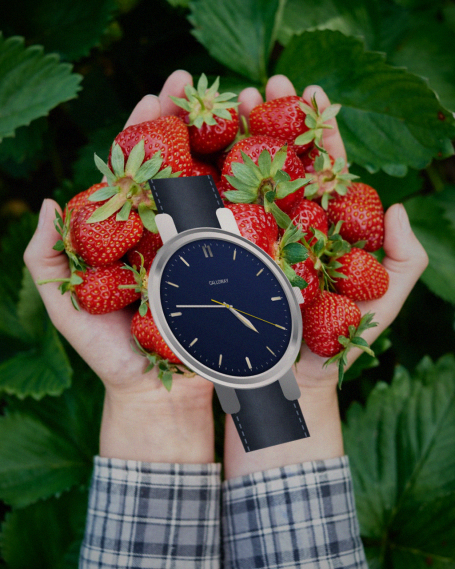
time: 4:46:20
